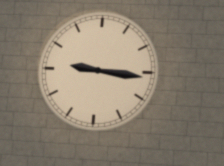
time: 9:16
